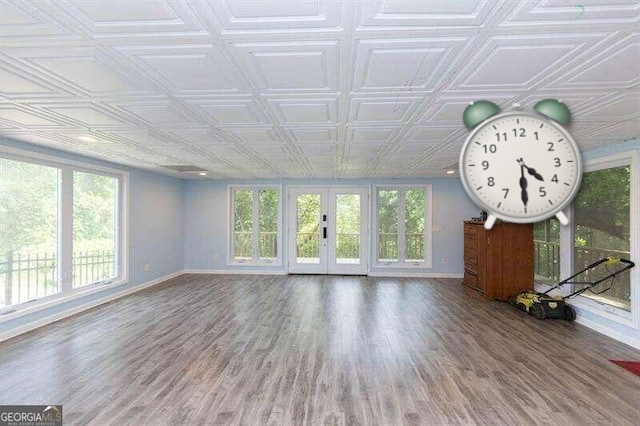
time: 4:30
